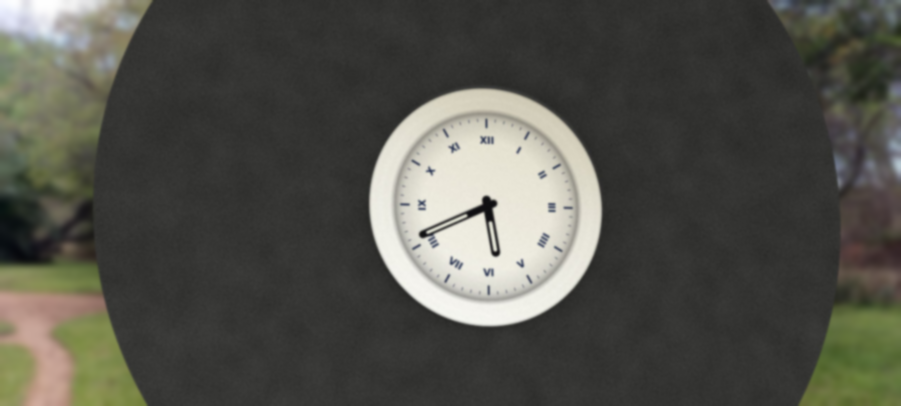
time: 5:41
